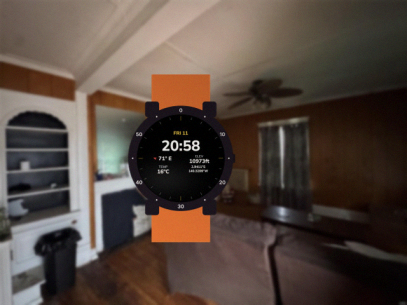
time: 20:58
